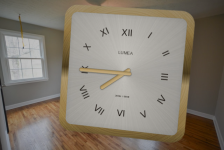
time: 7:45
